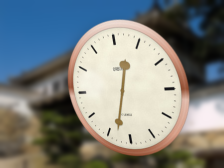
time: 12:33
